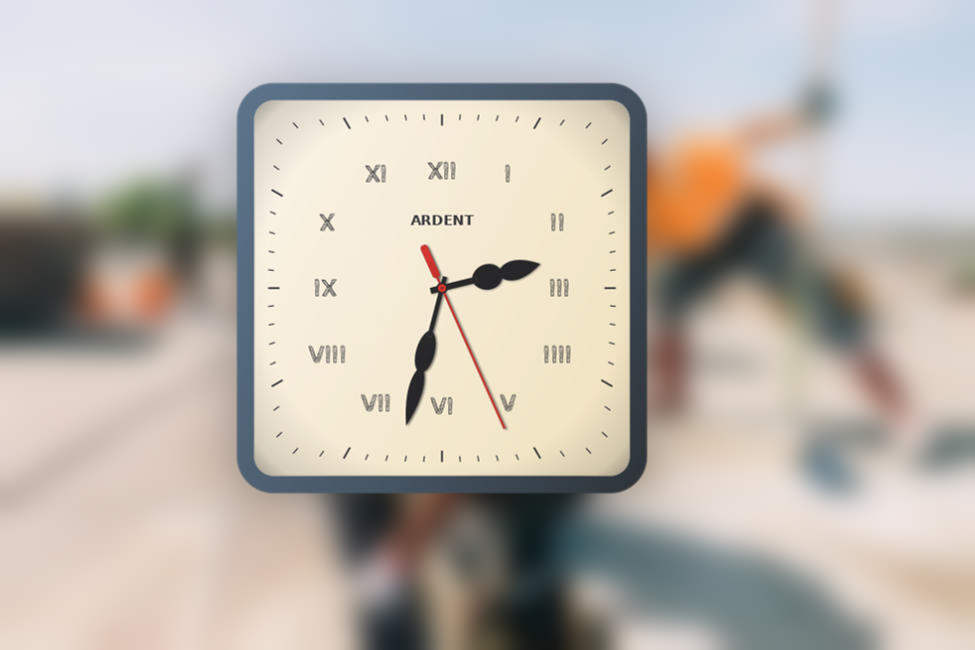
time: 2:32:26
